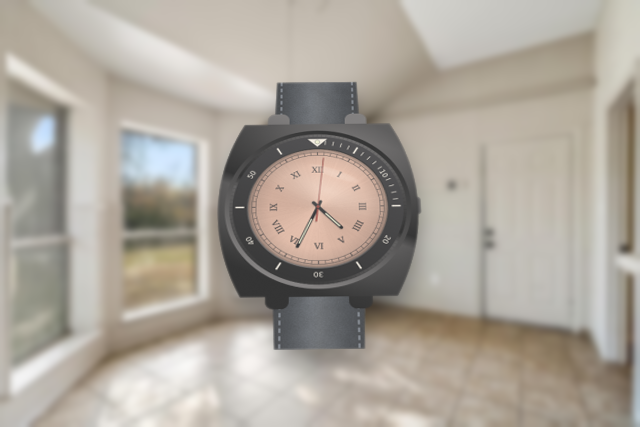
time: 4:34:01
